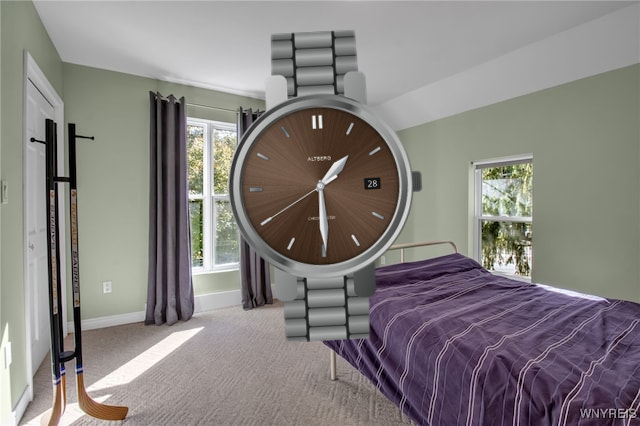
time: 1:29:40
